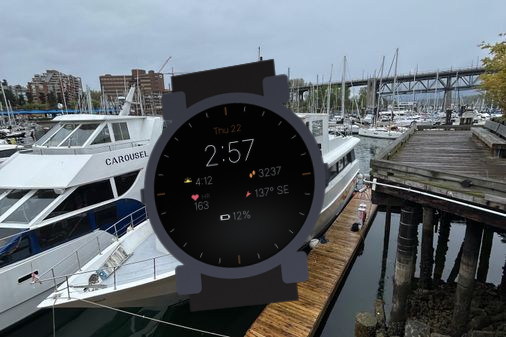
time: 2:57
